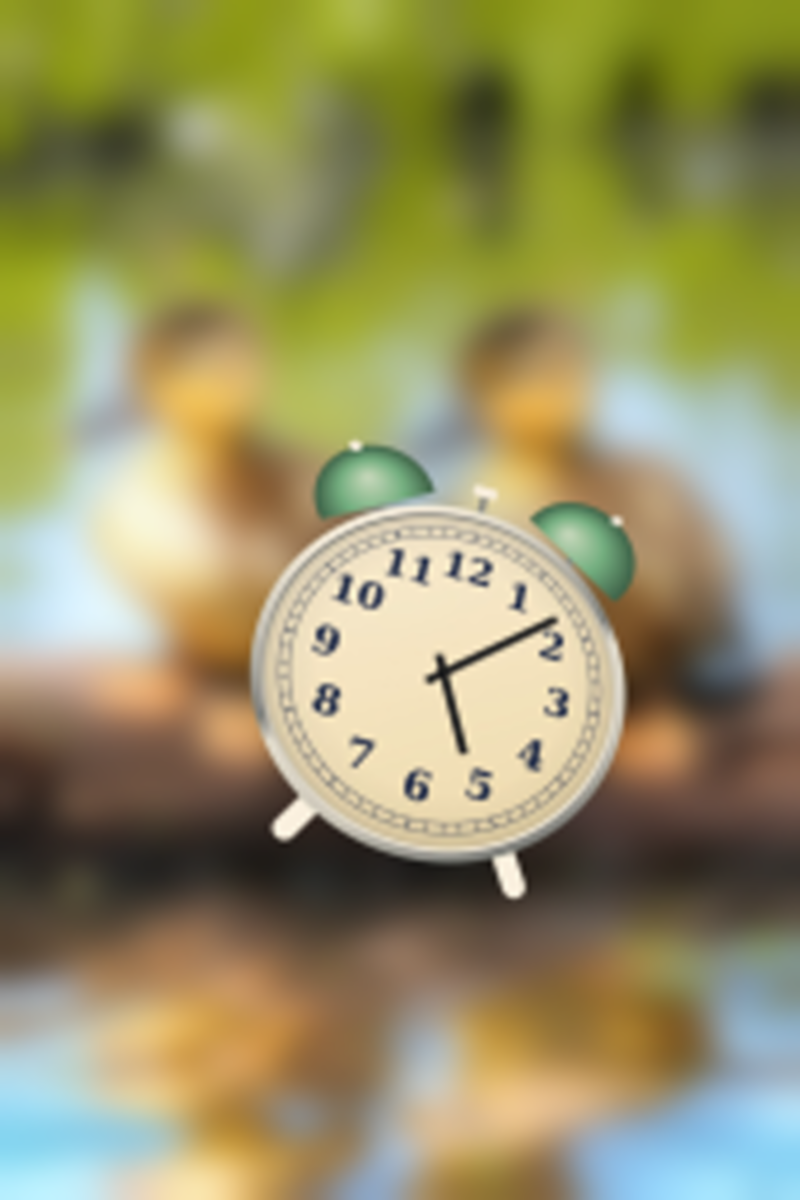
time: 5:08
